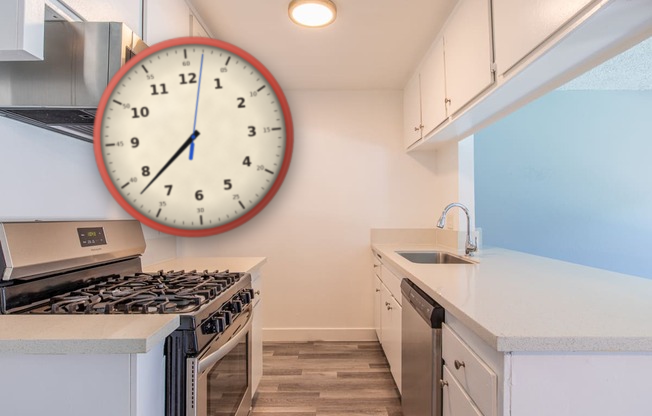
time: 7:38:02
